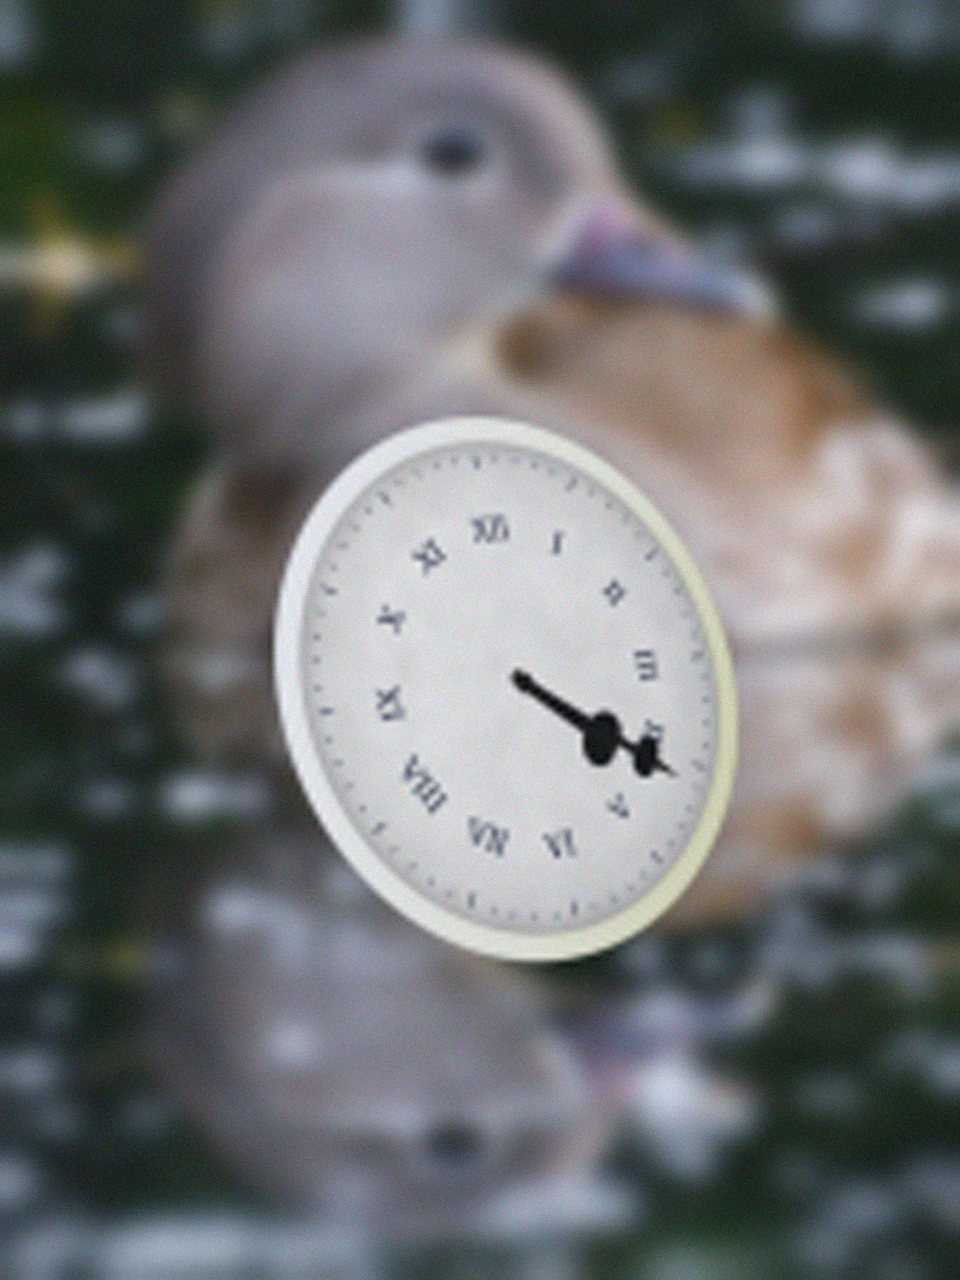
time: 4:21
